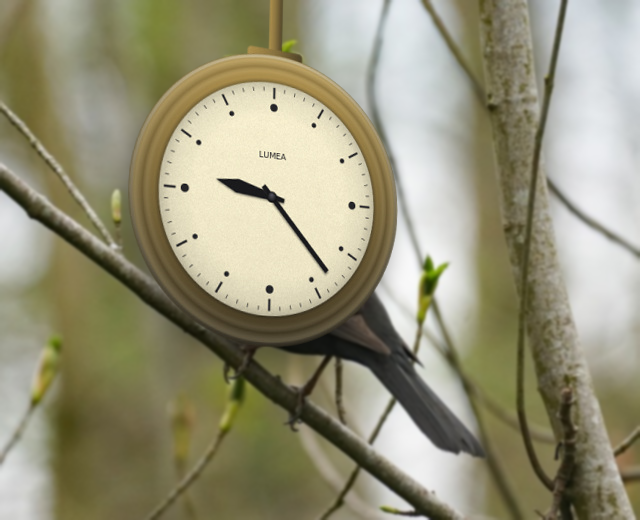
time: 9:23
